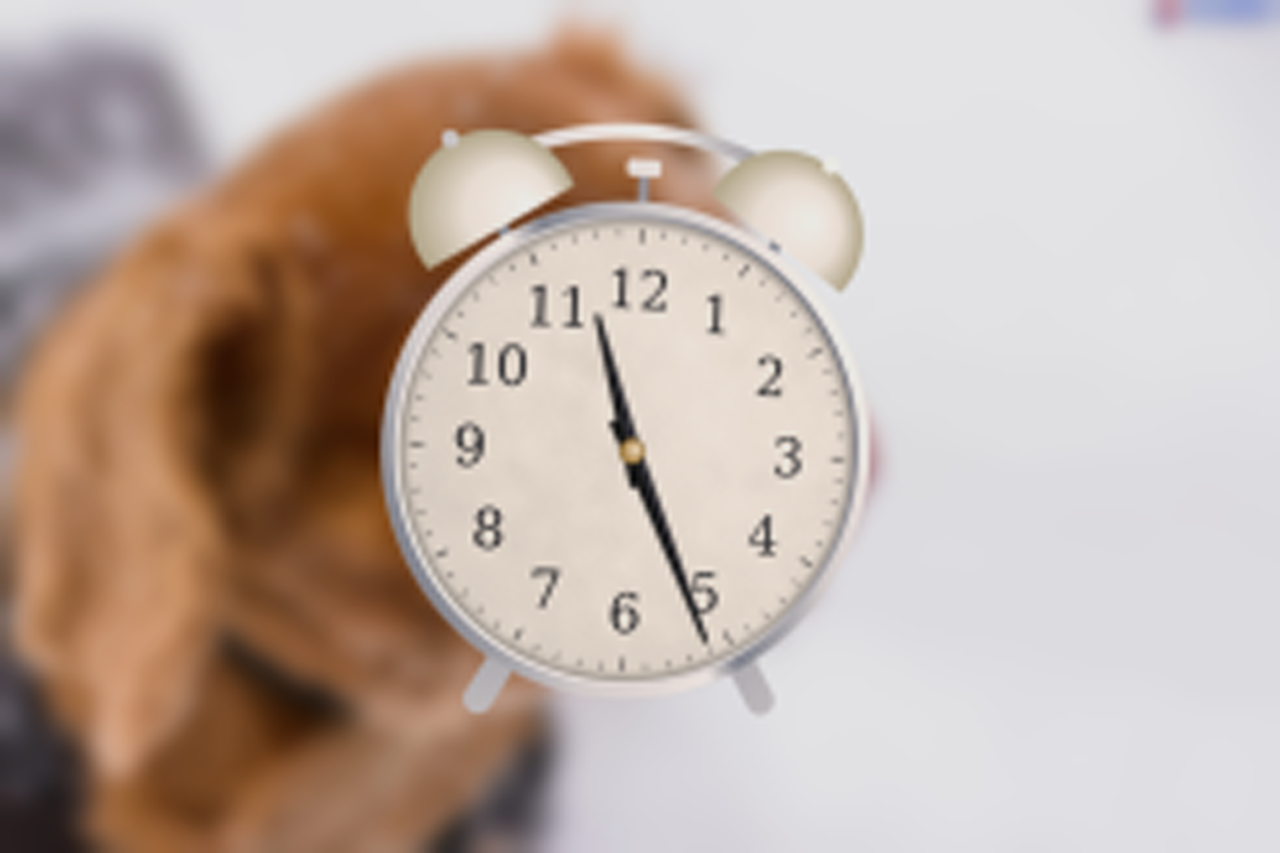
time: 11:26
